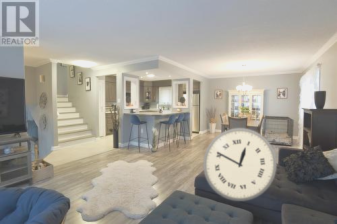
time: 12:51
